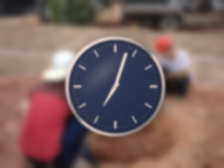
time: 7:03
